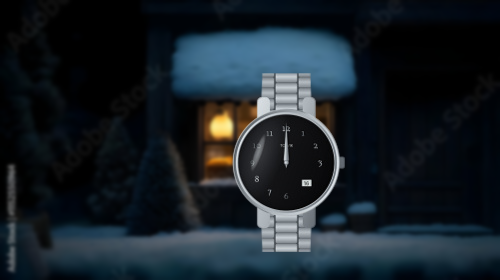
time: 12:00
